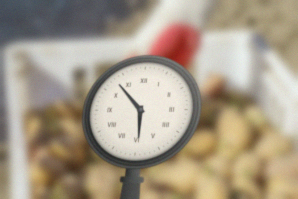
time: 5:53
